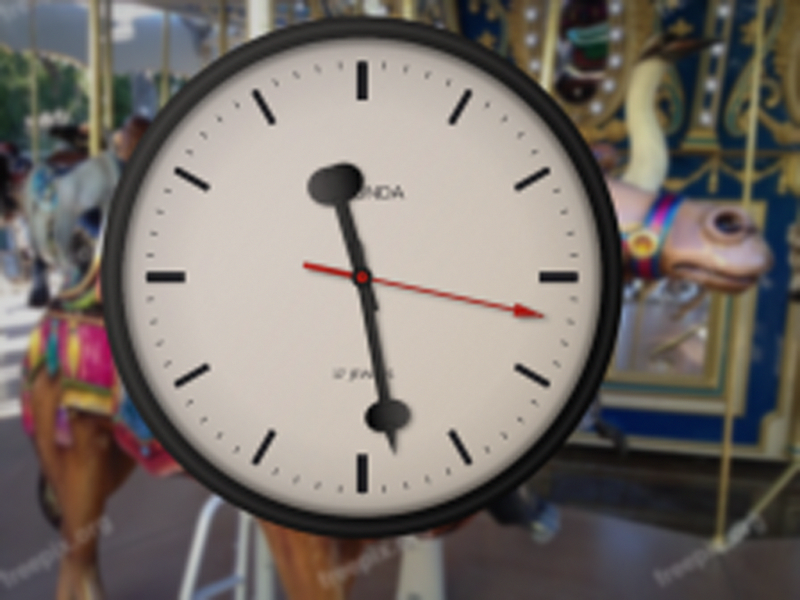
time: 11:28:17
